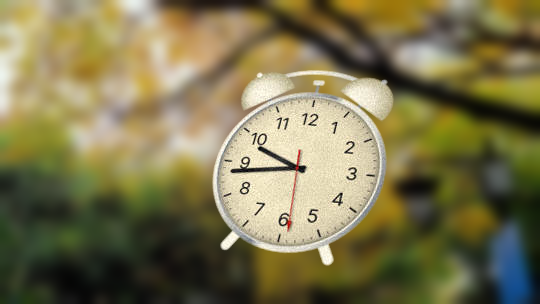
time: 9:43:29
